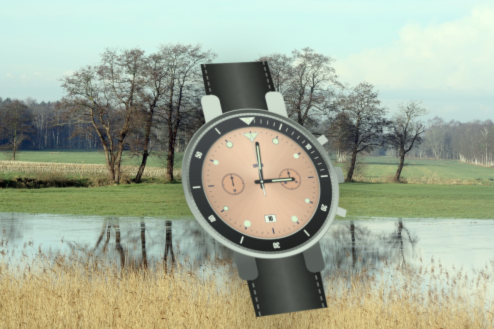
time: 3:01
